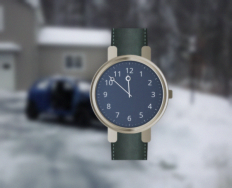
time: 11:52
